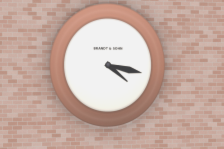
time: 4:17
